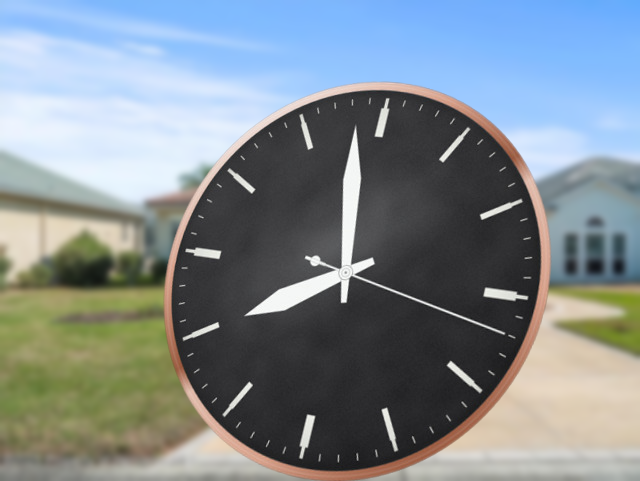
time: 7:58:17
